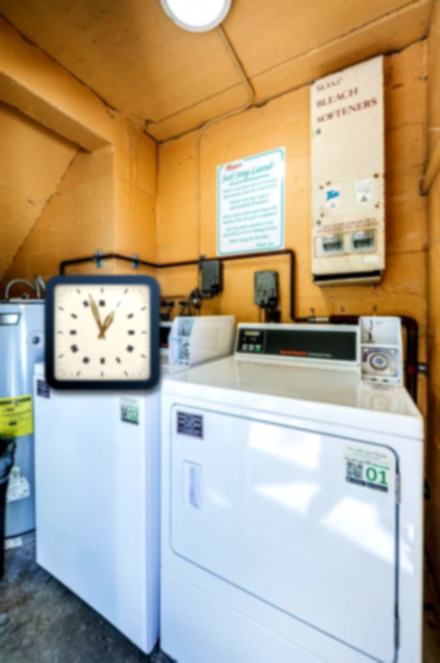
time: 12:57
